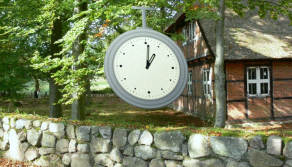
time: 1:01
